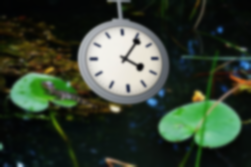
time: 4:06
